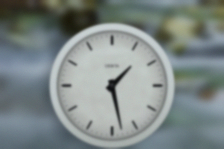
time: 1:28
